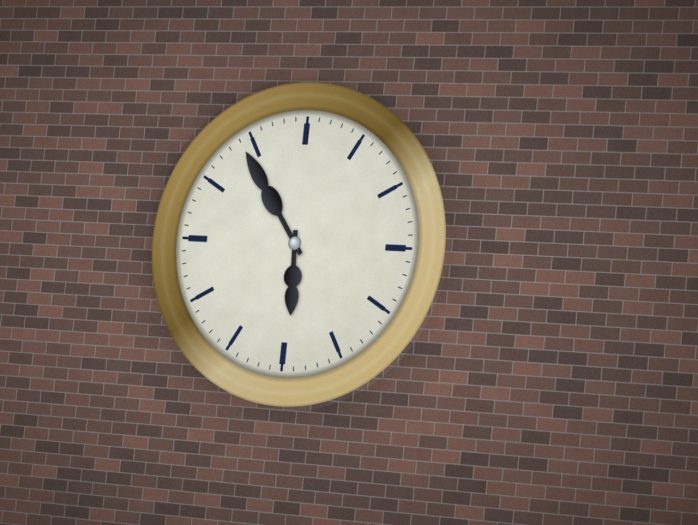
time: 5:54
